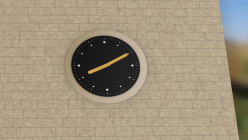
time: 8:10
